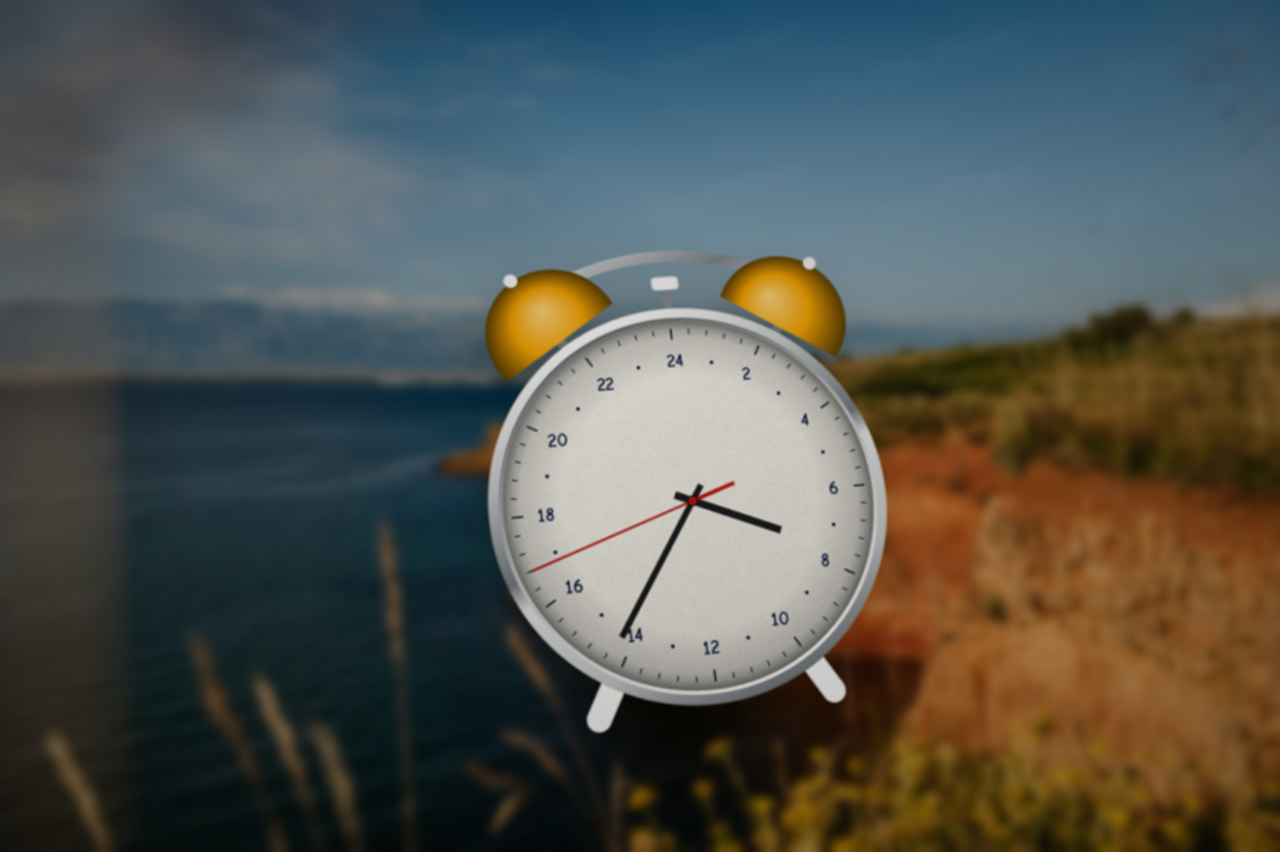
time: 7:35:42
